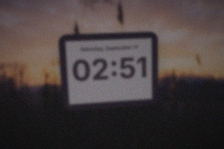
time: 2:51
